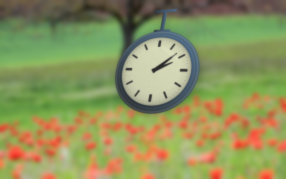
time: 2:08
